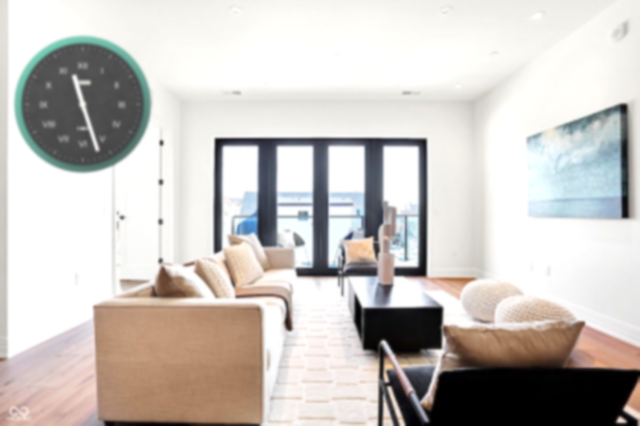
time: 11:27
